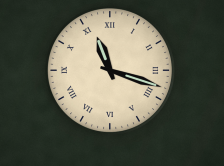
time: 11:18
